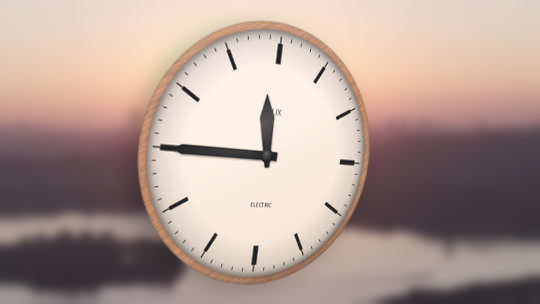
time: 11:45
